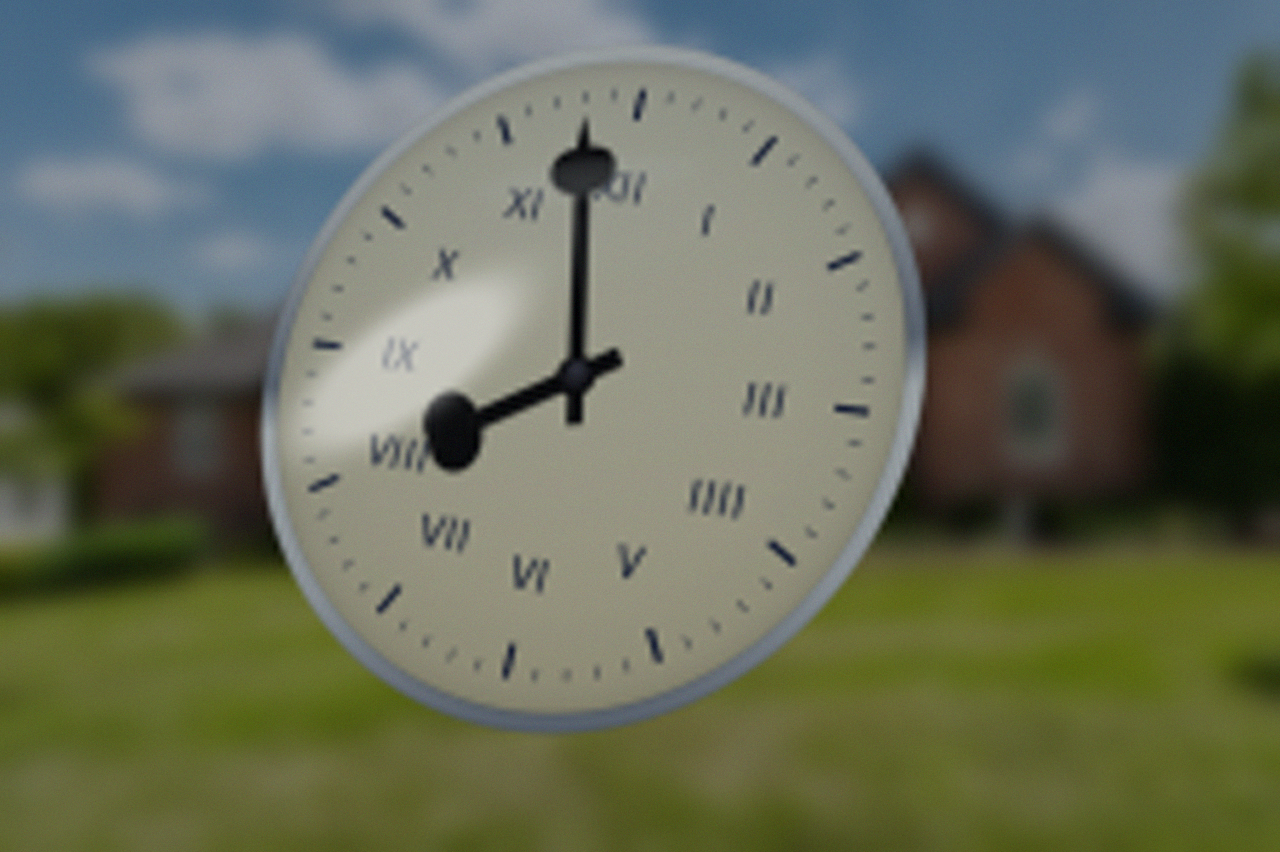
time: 7:58
